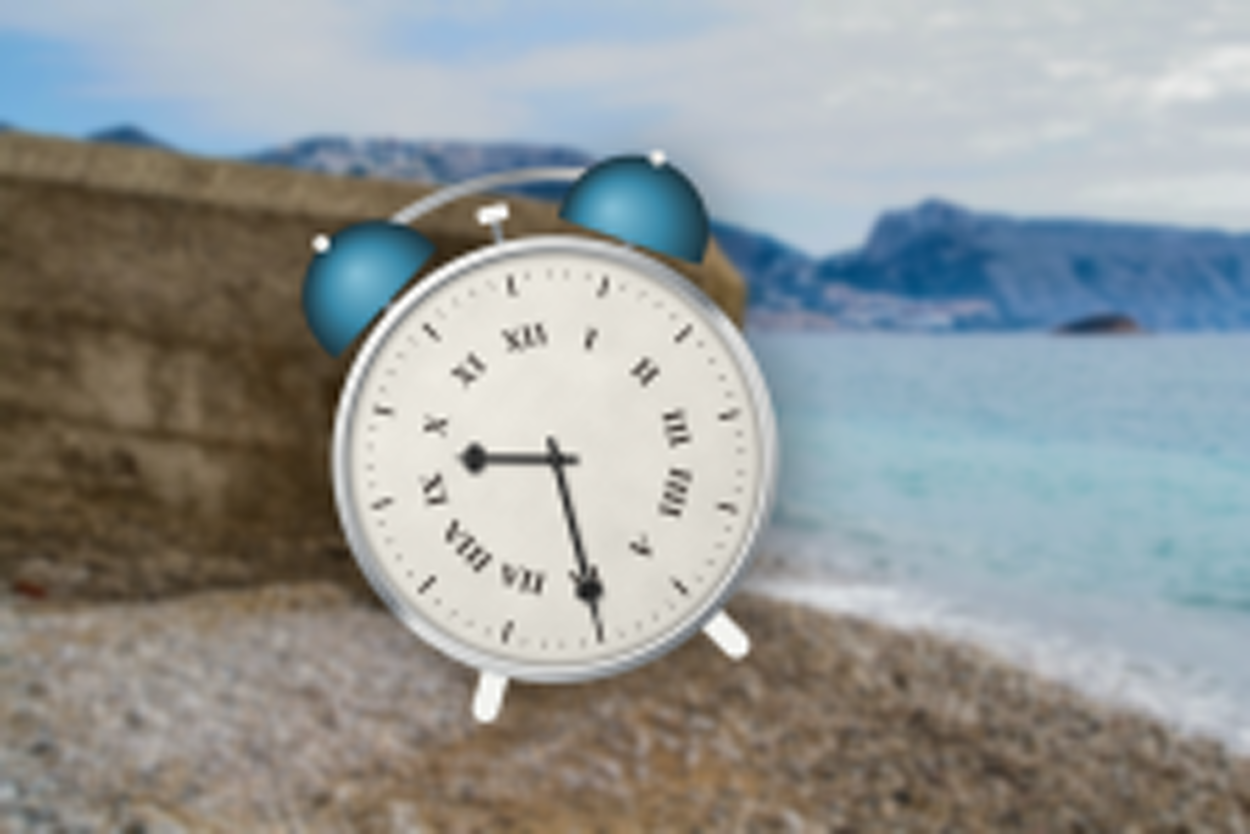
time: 9:30
